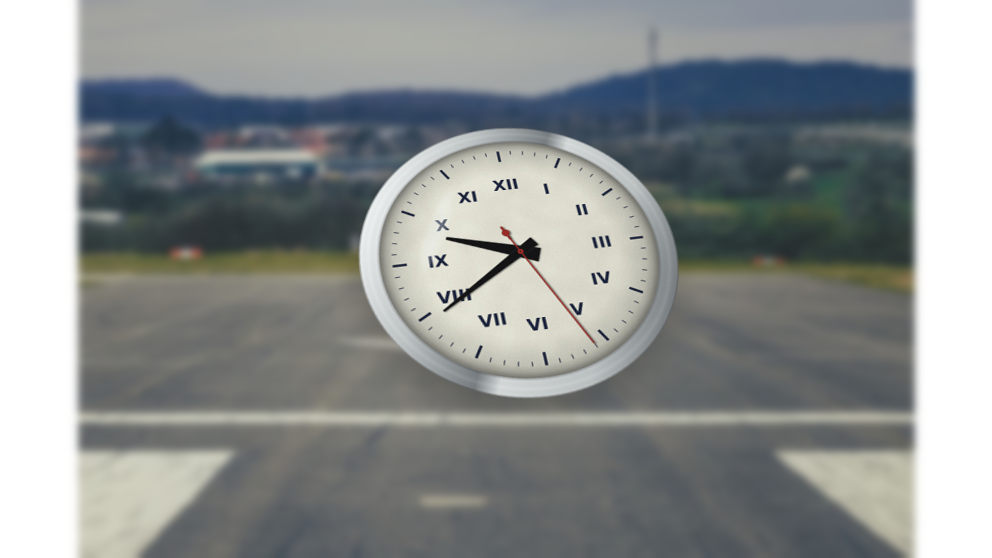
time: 9:39:26
